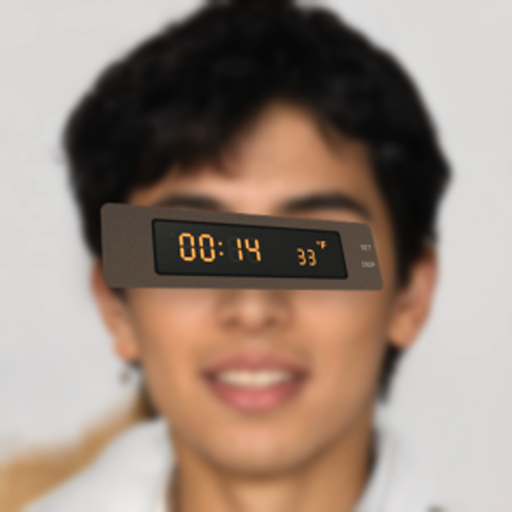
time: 0:14
